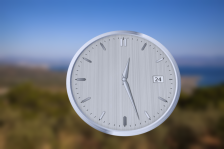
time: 12:27
